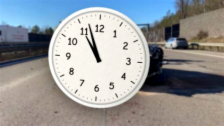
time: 10:57
